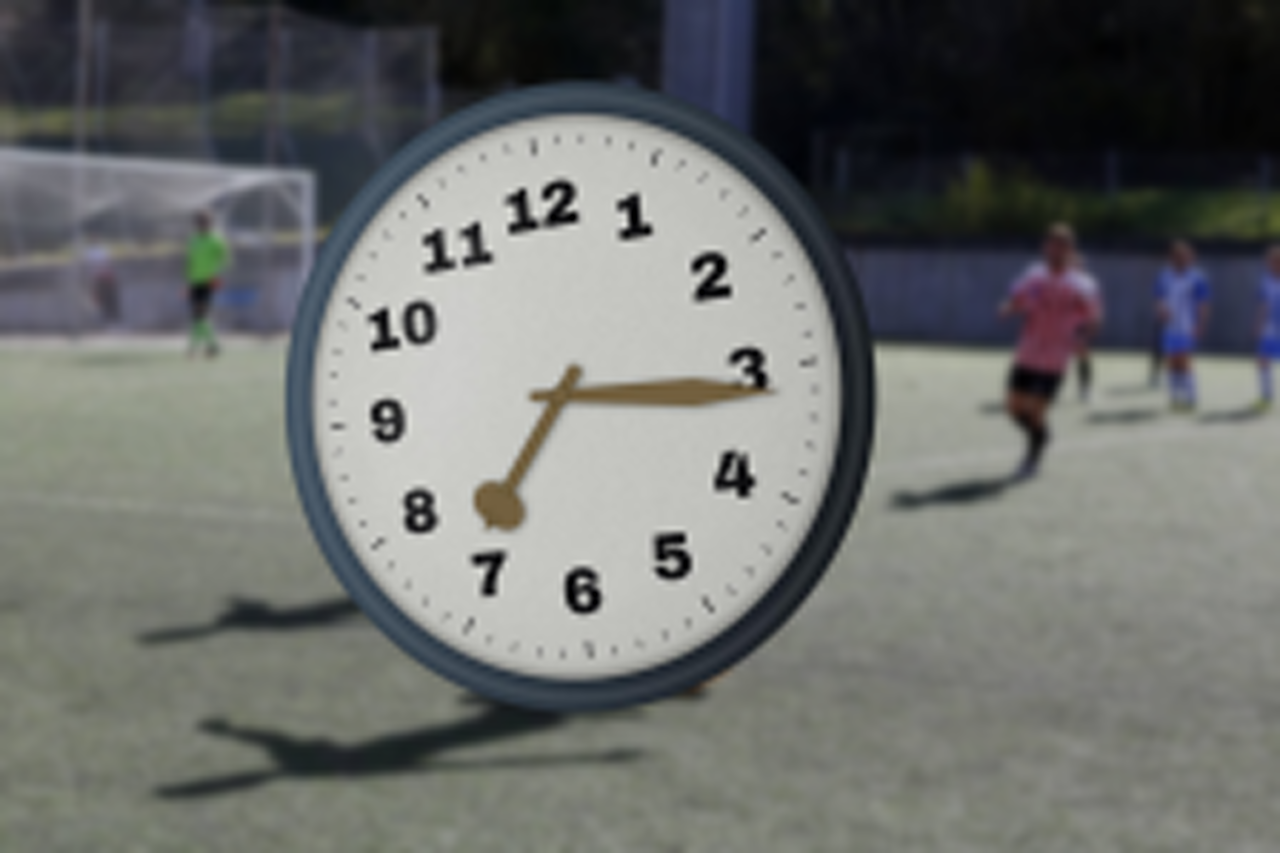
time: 7:16
